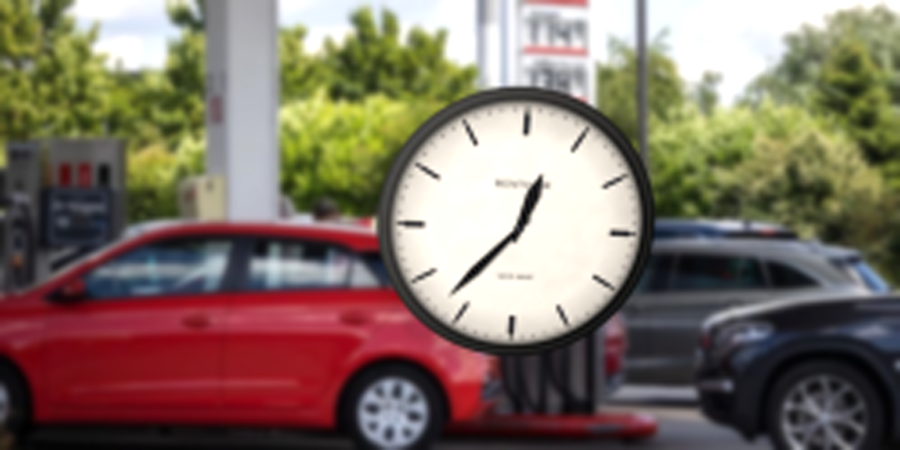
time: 12:37
